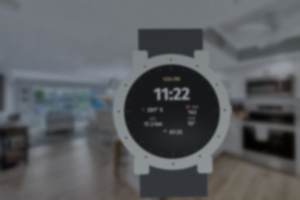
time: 11:22
